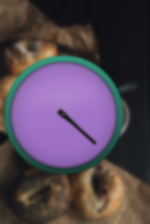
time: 4:22
